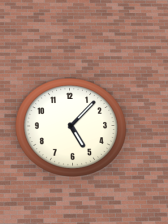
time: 5:07
